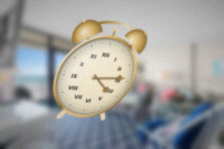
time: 4:14
